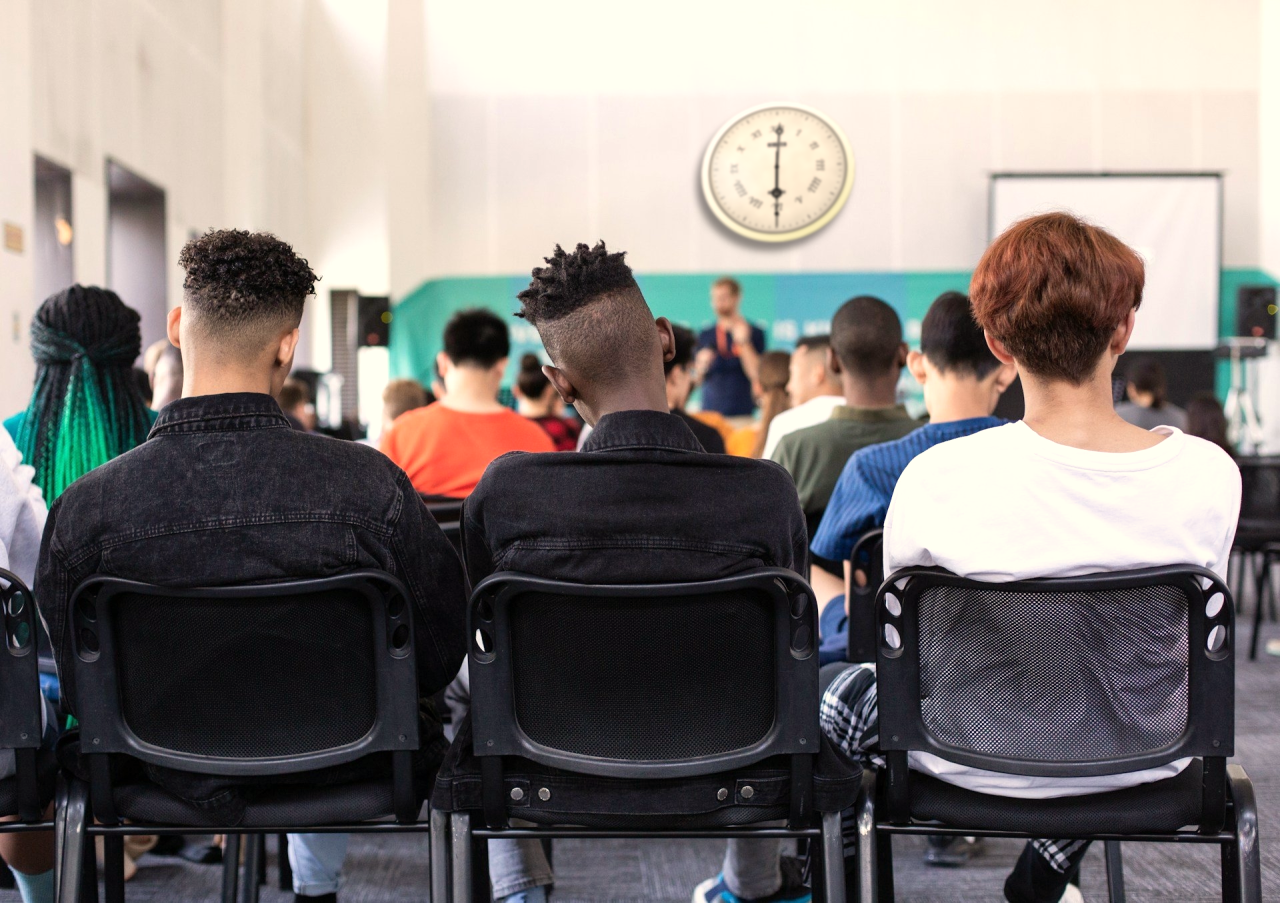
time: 6:00:30
